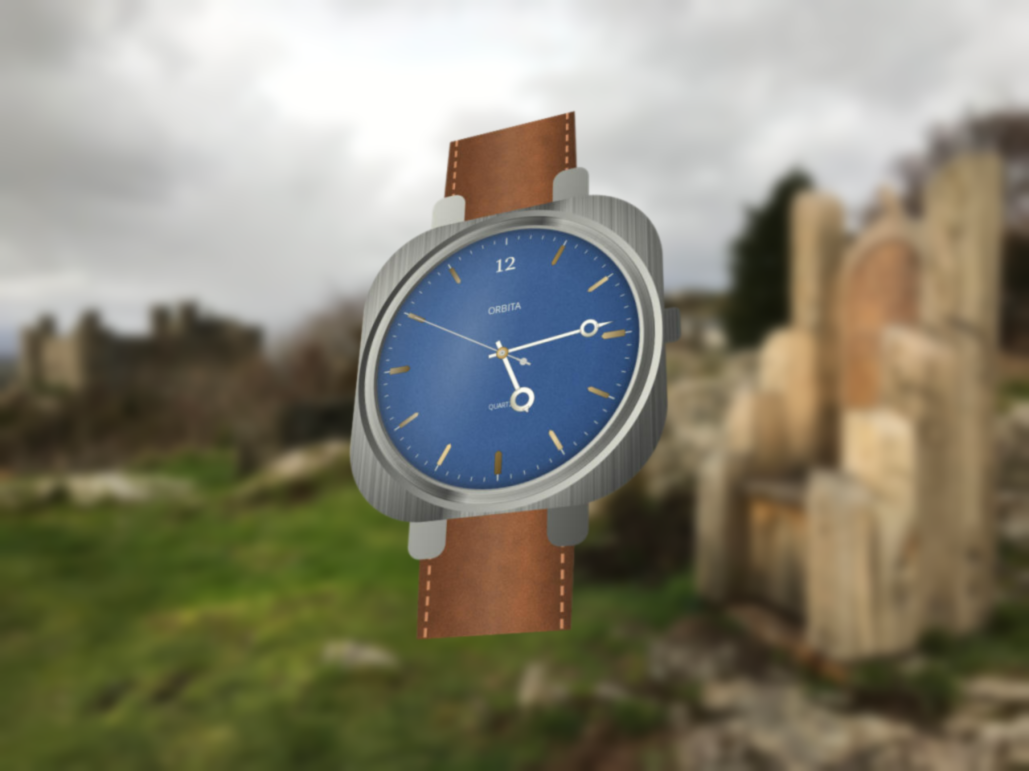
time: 5:13:50
